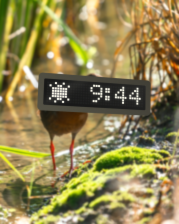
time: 9:44
